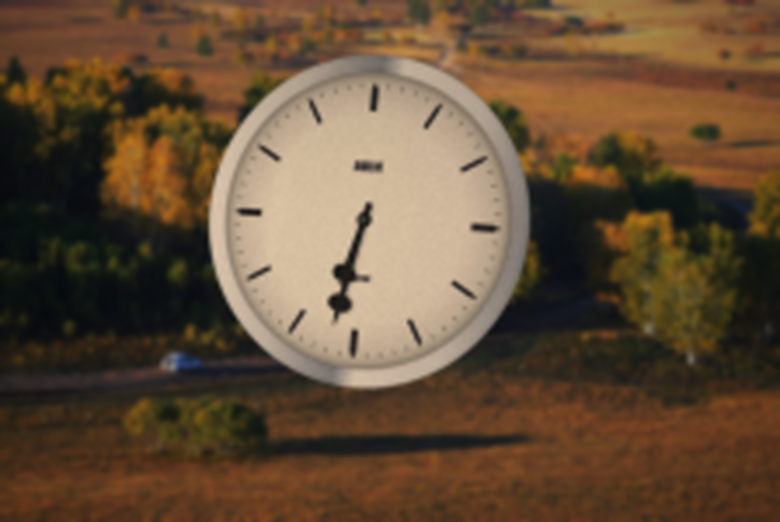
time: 6:32
